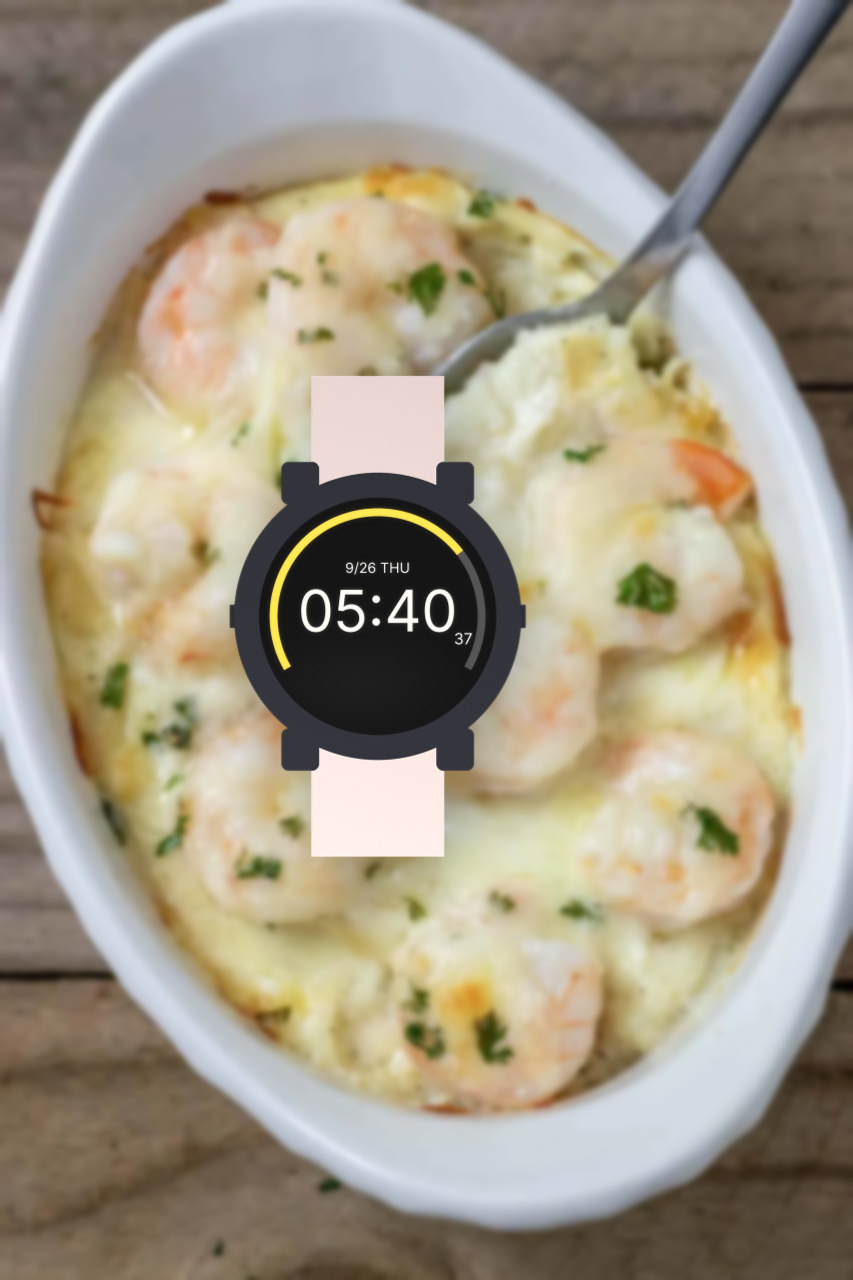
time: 5:40:37
